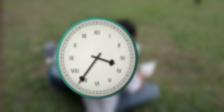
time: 3:36
